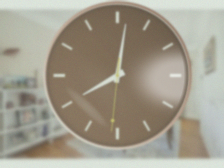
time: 8:01:31
